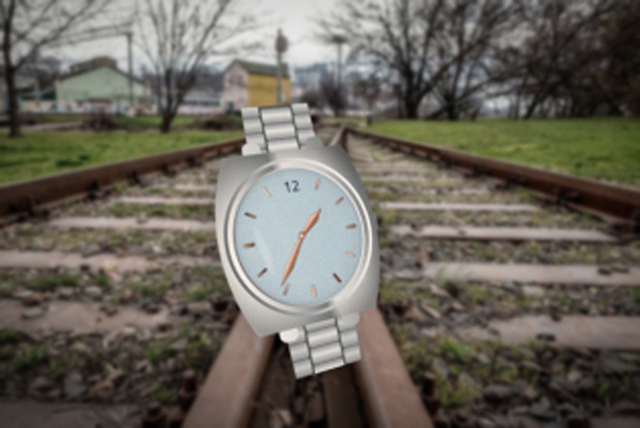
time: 1:36
